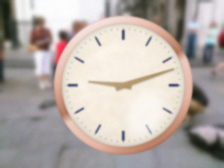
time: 9:12
